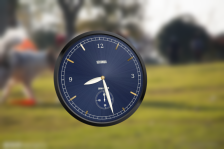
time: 8:28
